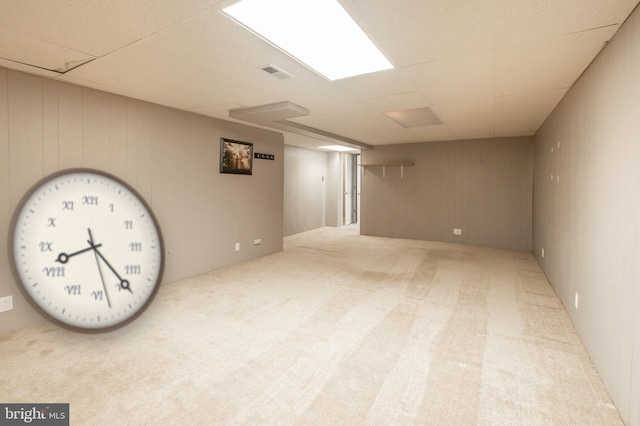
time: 8:23:28
